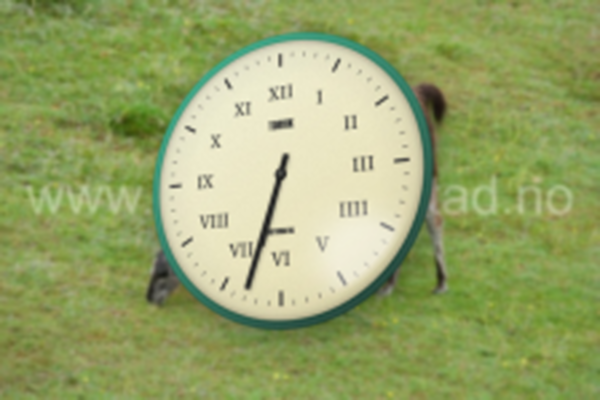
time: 6:33
